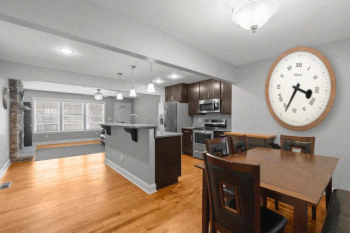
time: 3:34
